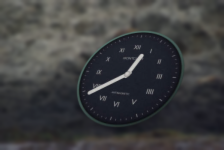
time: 12:39
